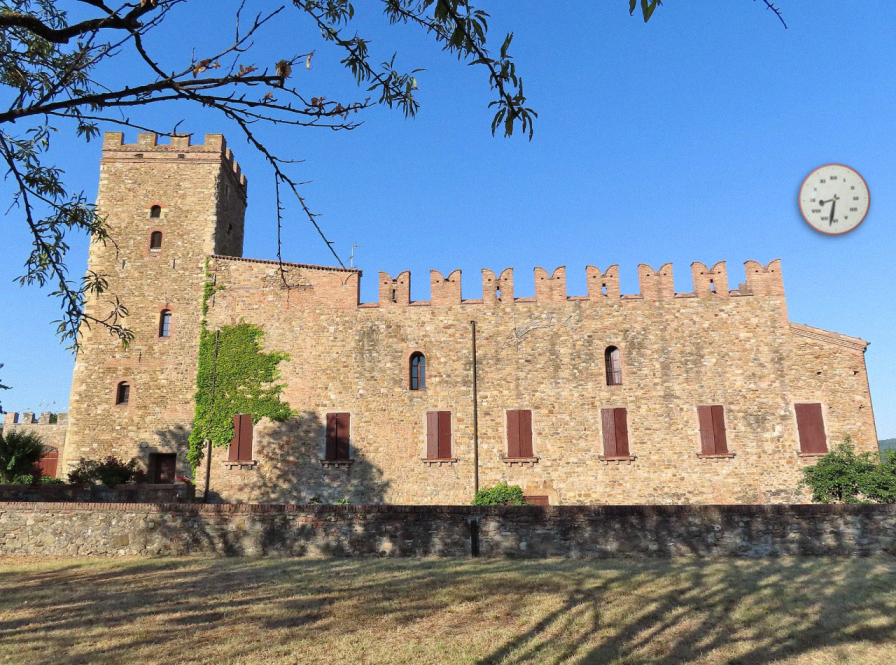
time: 8:32
